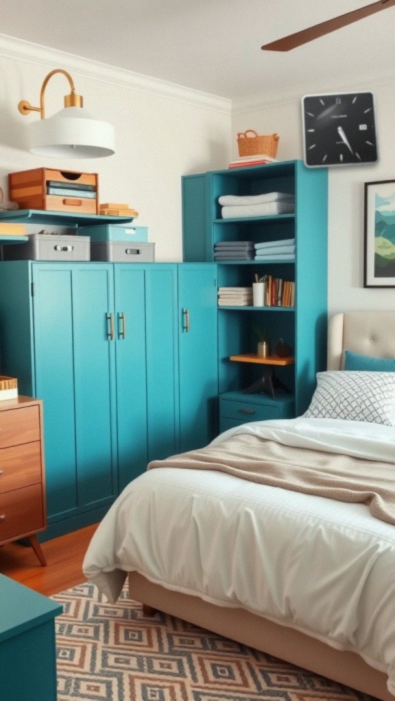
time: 5:26
